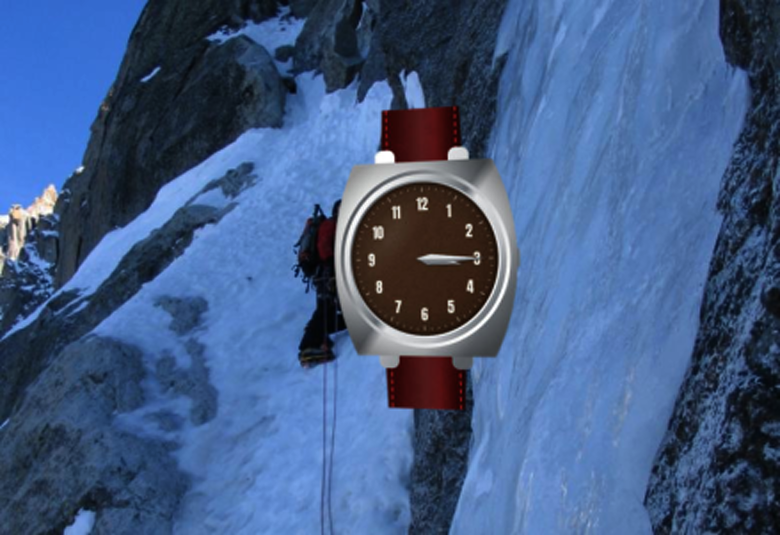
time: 3:15
